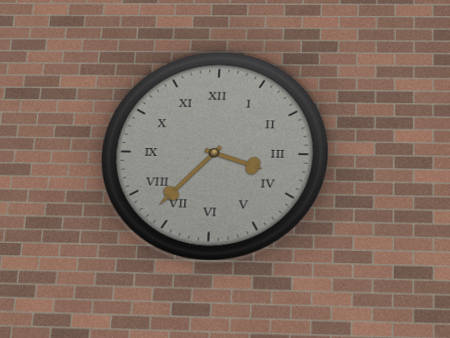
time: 3:37
